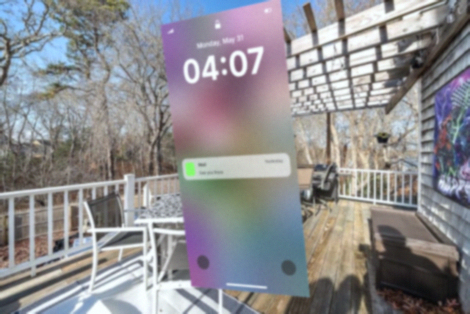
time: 4:07
